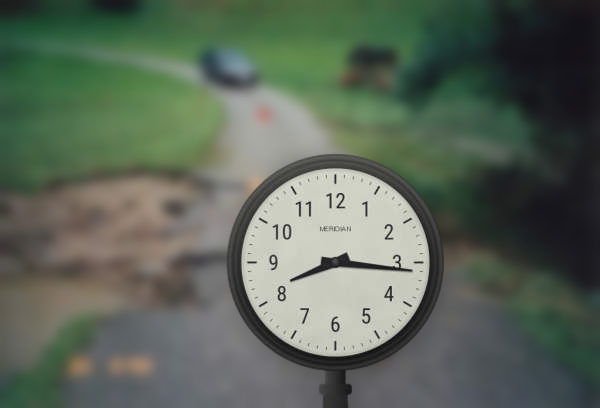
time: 8:16
